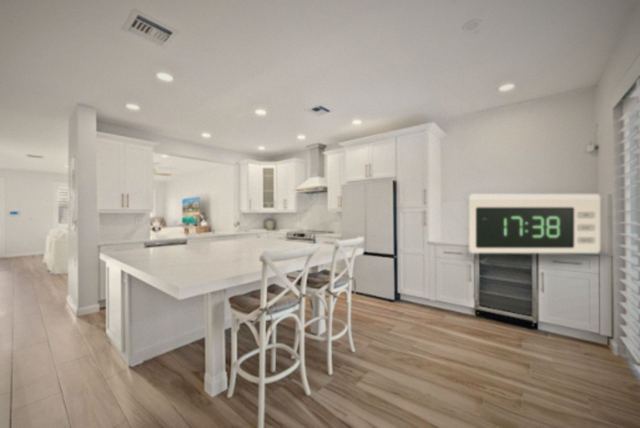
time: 17:38
